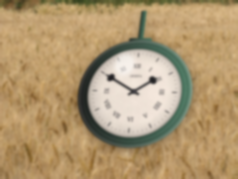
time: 1:50
